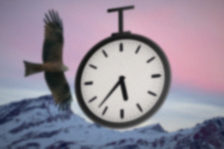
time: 5:37
